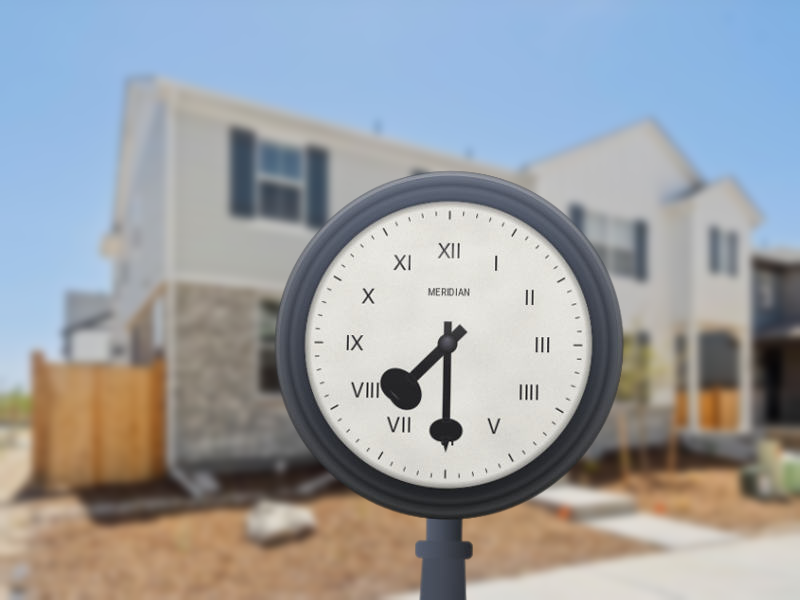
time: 7:30
